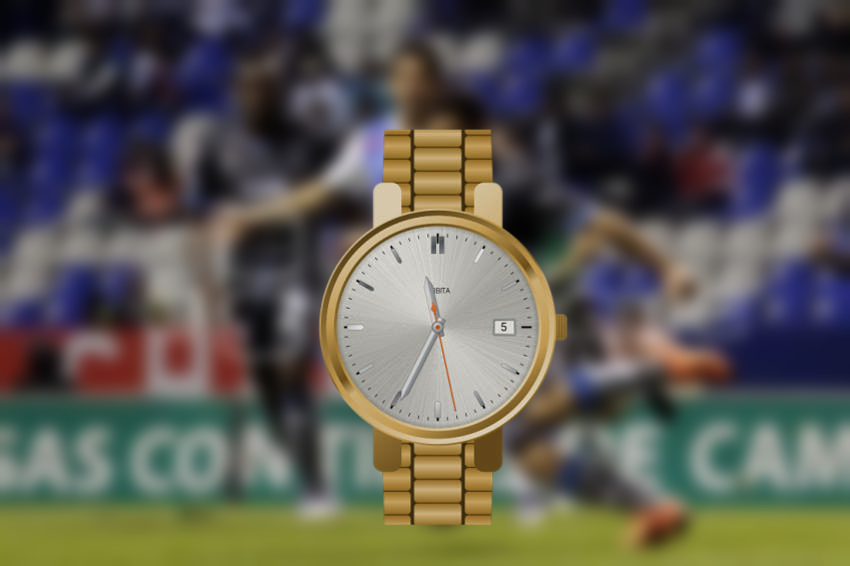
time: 11:34:28
